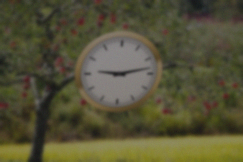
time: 9:13
